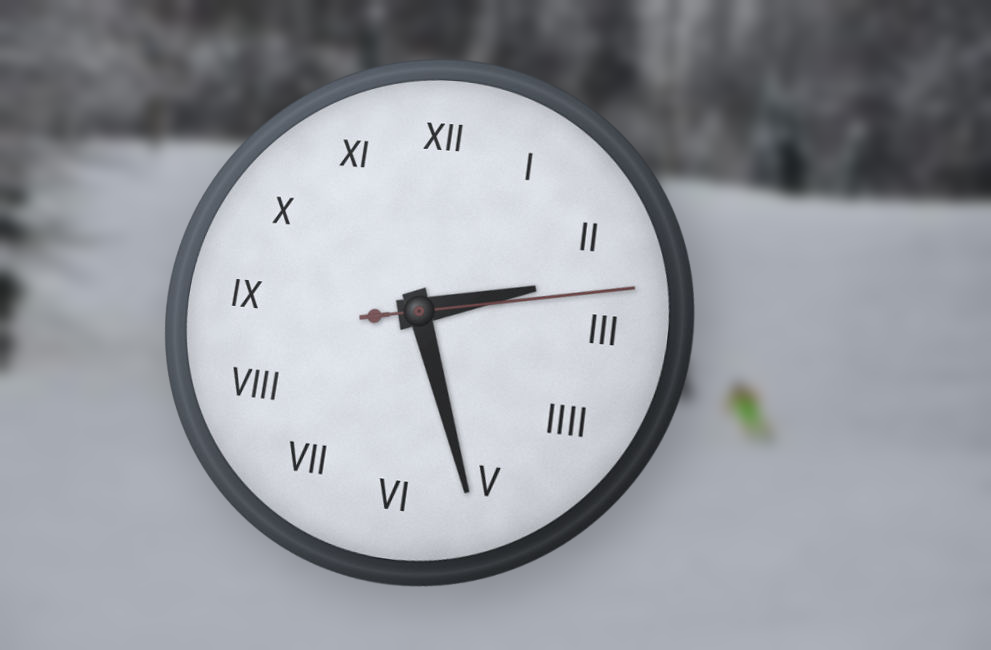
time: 2:26:13
